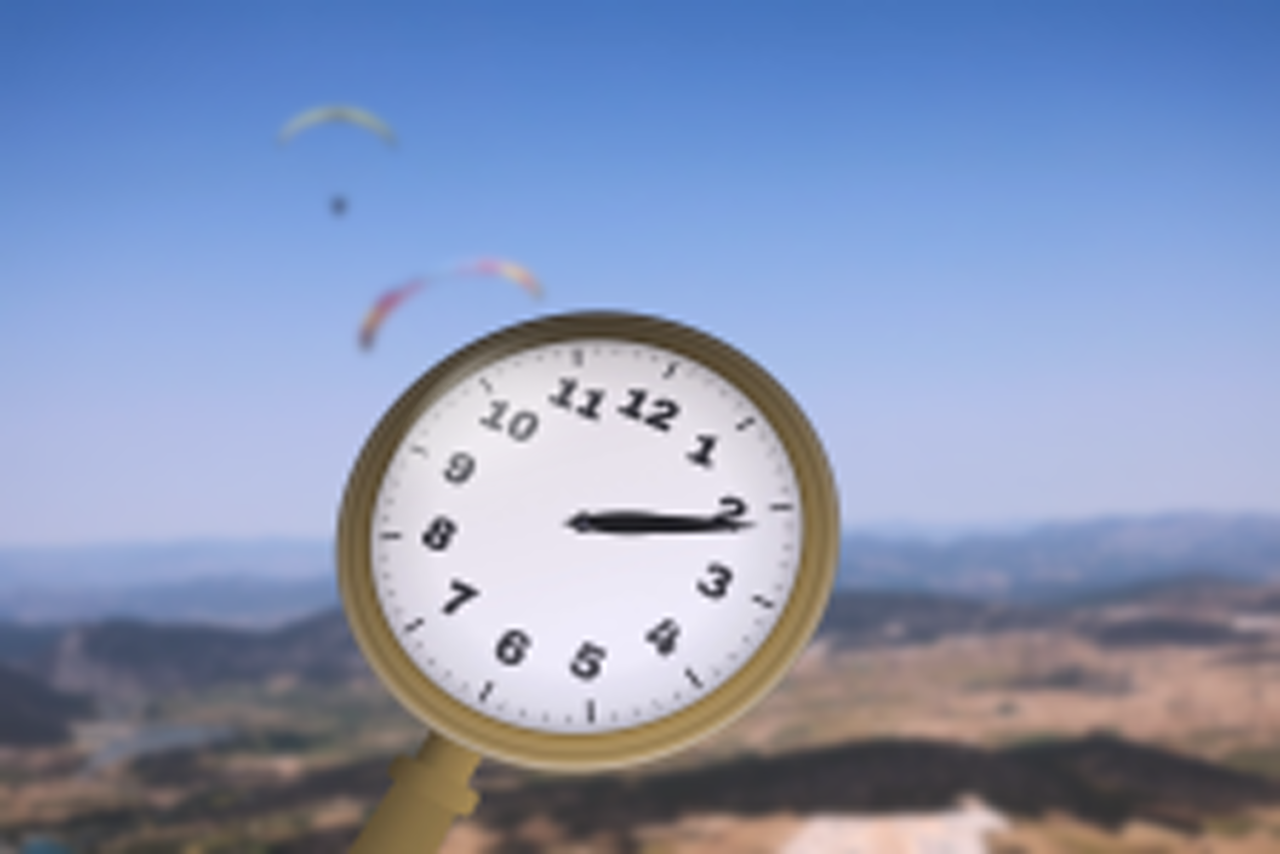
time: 2:11
